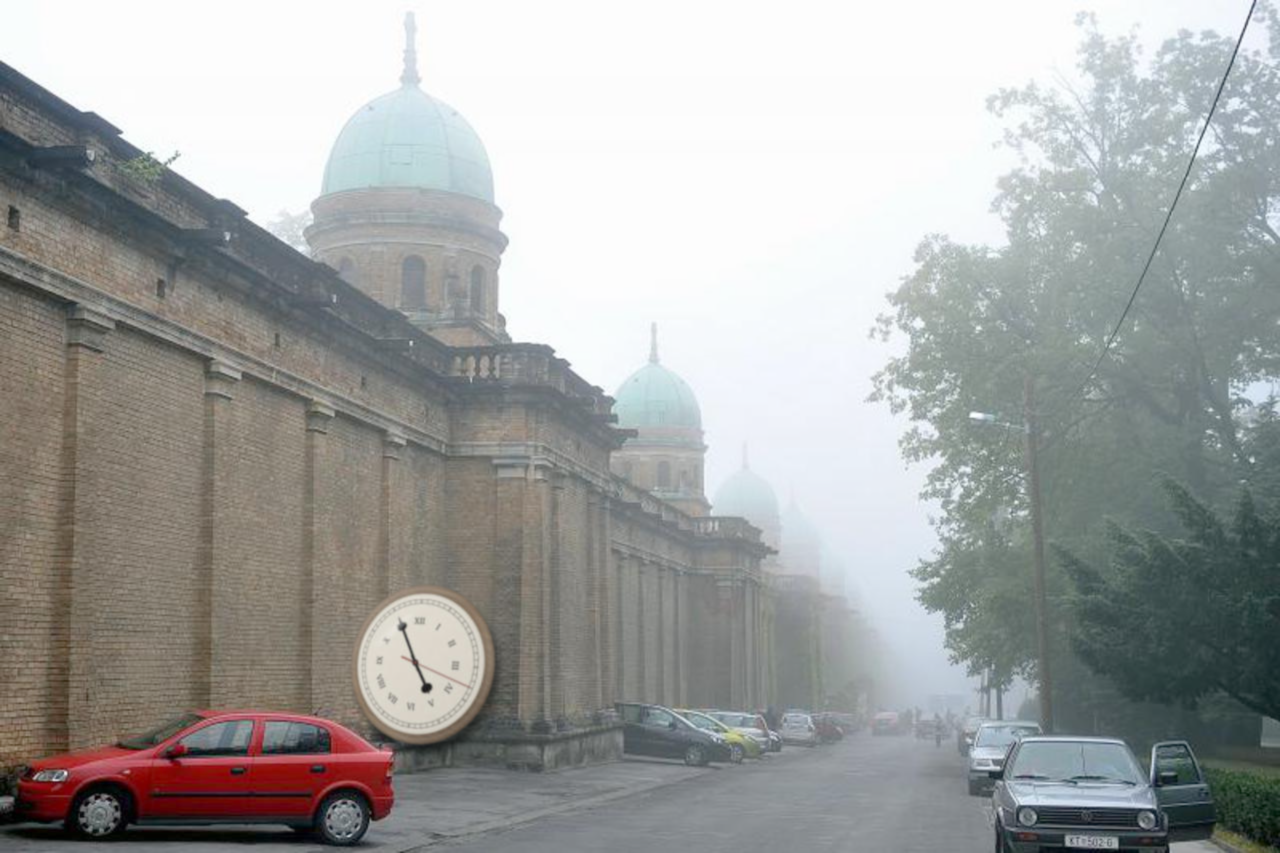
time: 4:55:18
